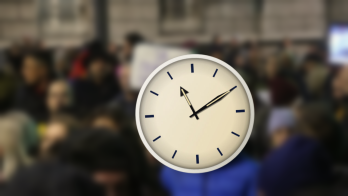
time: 11:10
